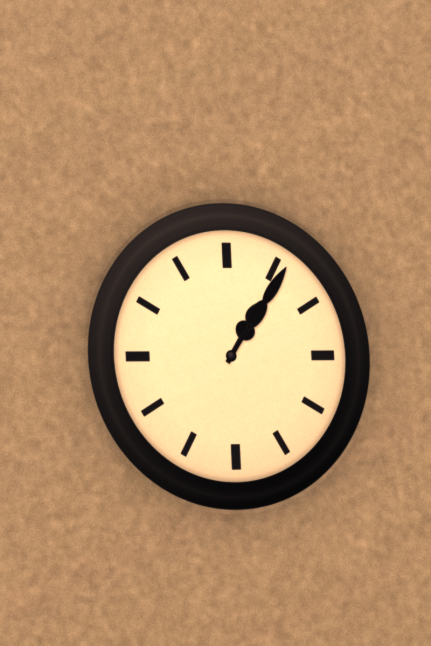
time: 1:06
